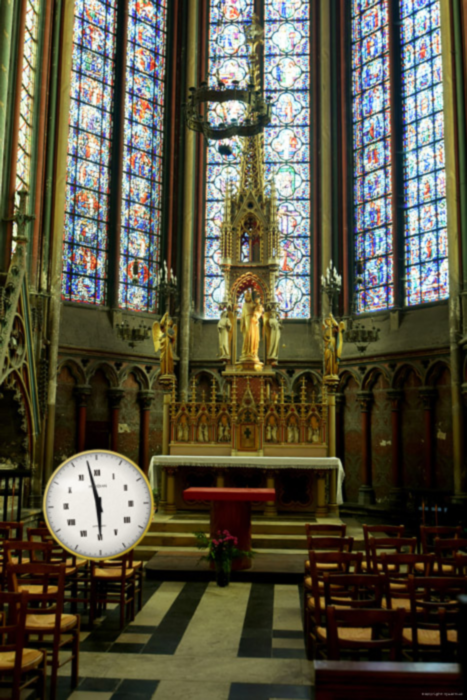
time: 5:58
